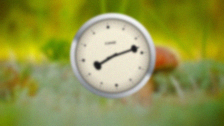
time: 8:13
